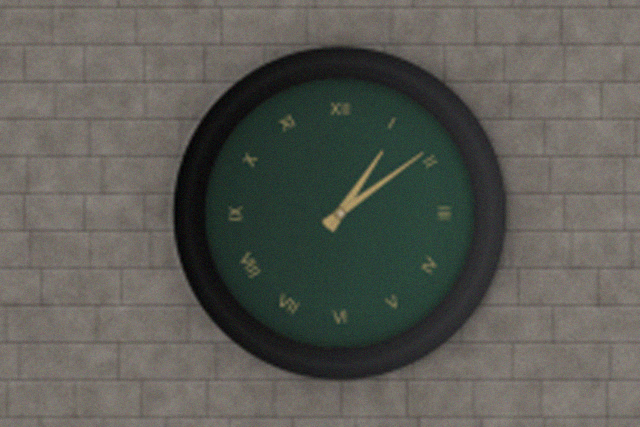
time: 1:09
